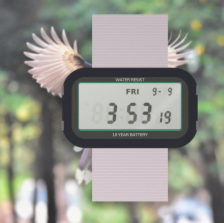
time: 3:53:19
